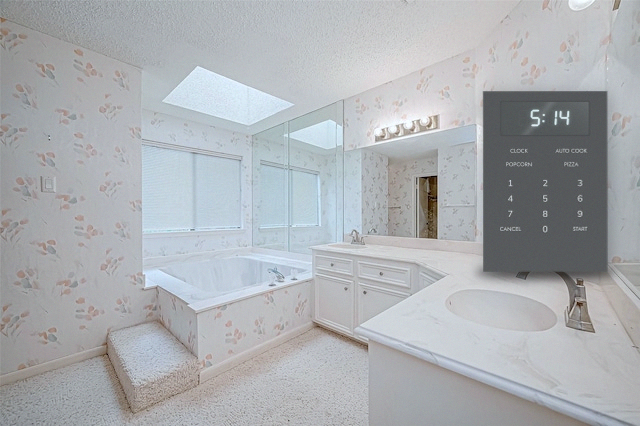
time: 5:14
